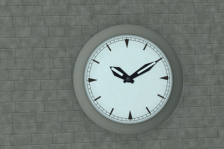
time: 10:10
